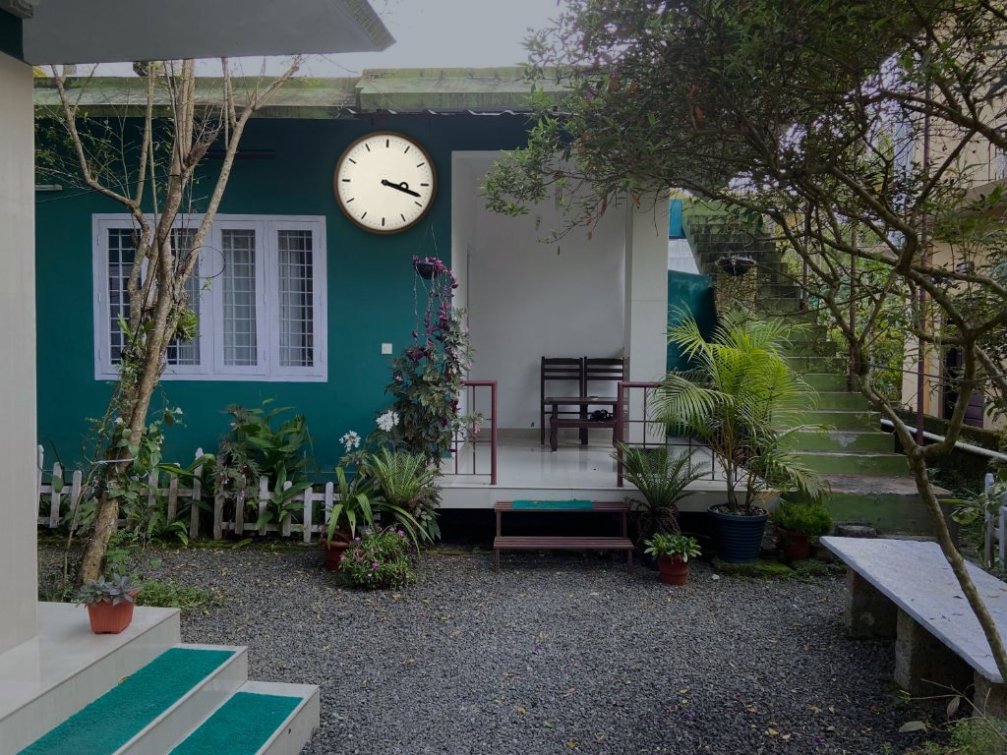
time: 3:18
